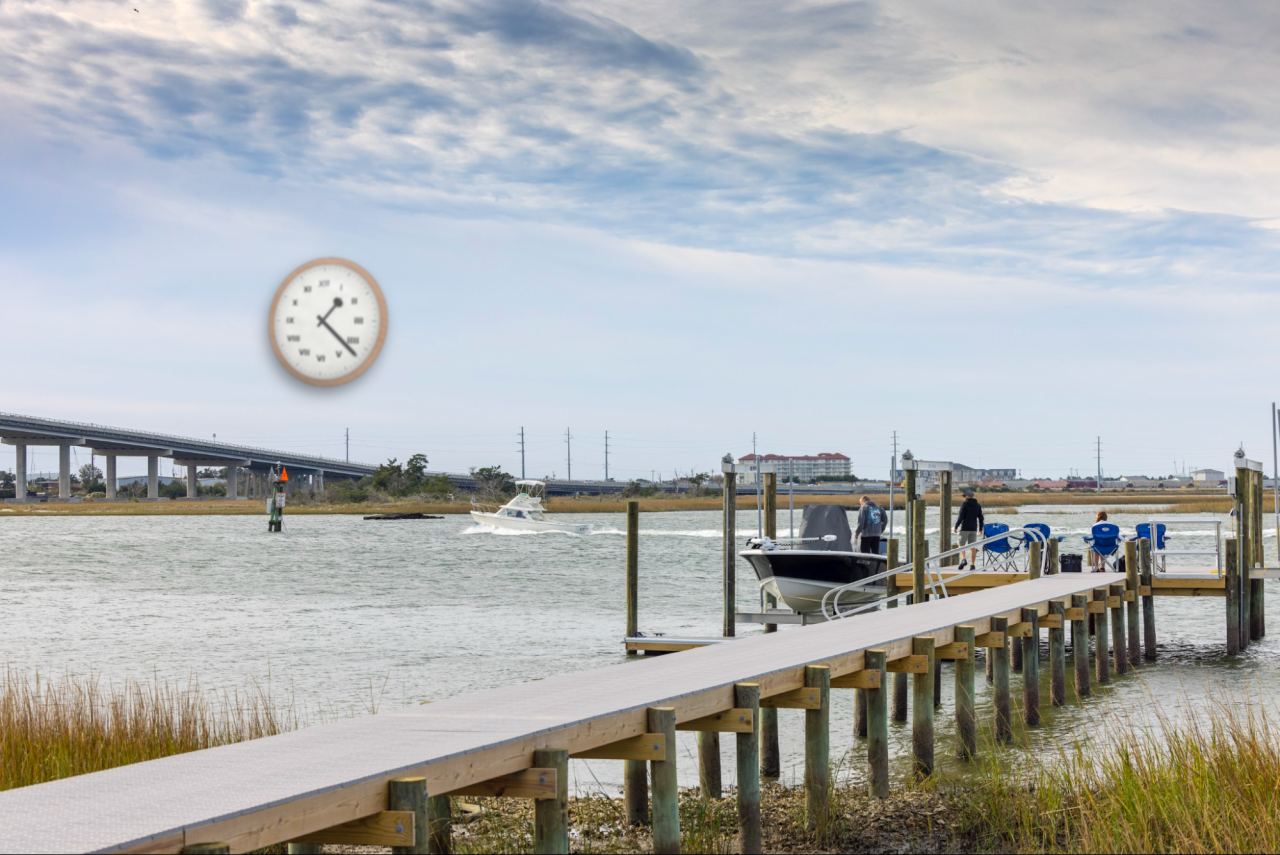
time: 1:22
